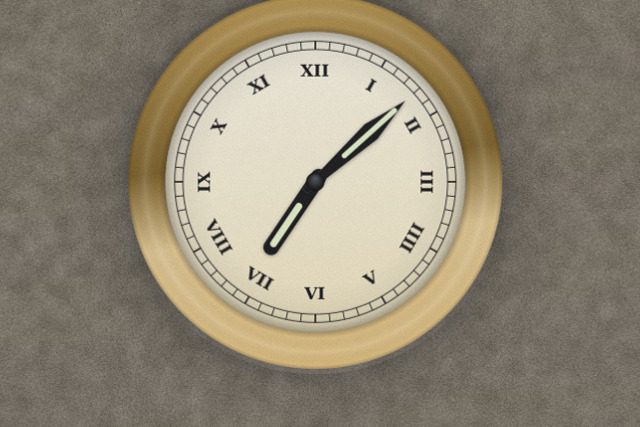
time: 7:08
